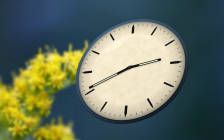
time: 2:41
